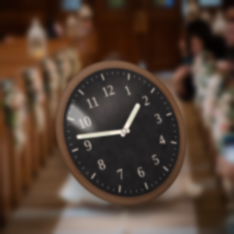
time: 1:47
